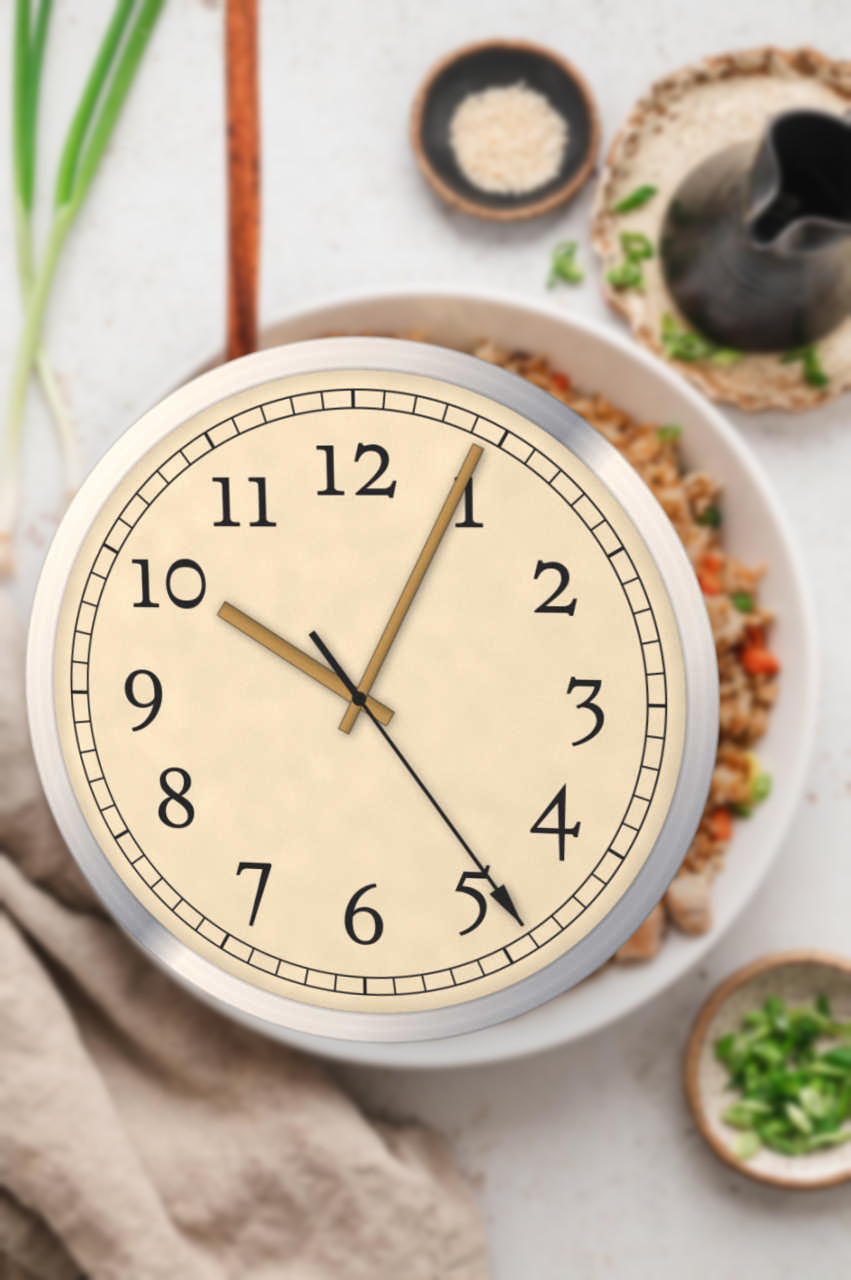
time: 10:04:24
